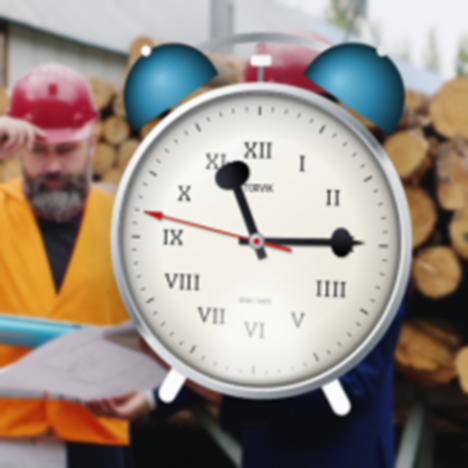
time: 11:14:47
